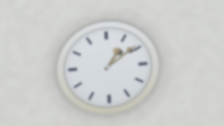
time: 1:09
